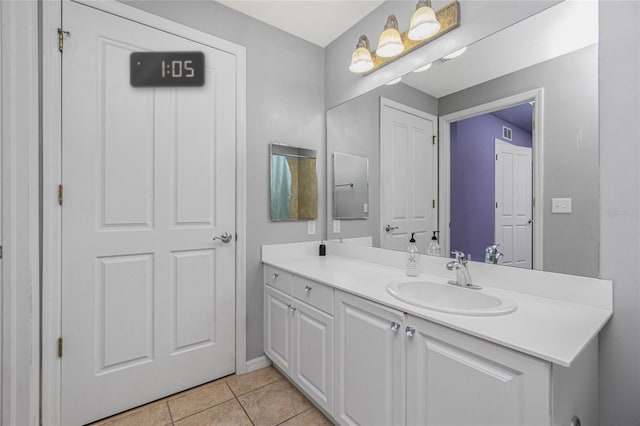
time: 1:05
